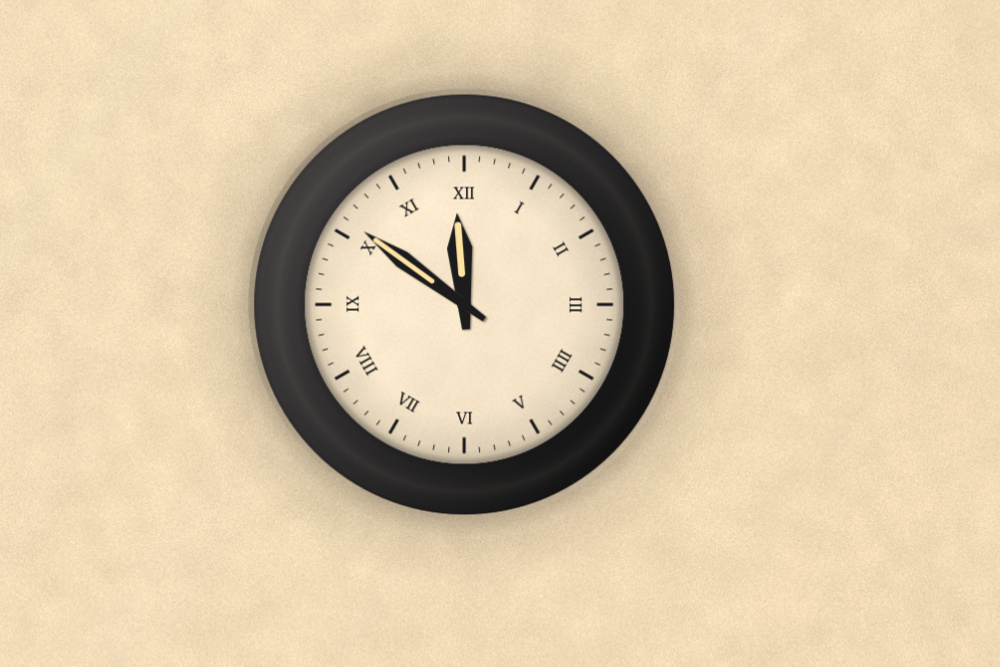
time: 11:51
